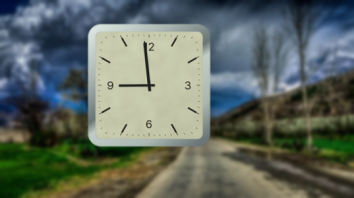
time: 8:59
